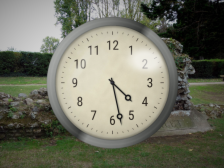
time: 4:28
